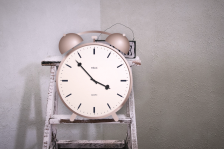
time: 3:53
